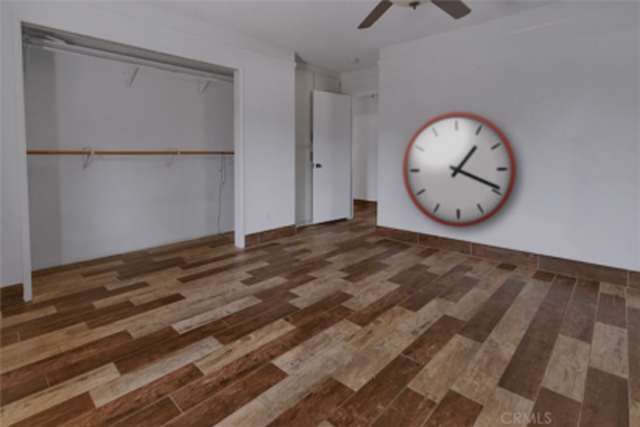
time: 1:19
